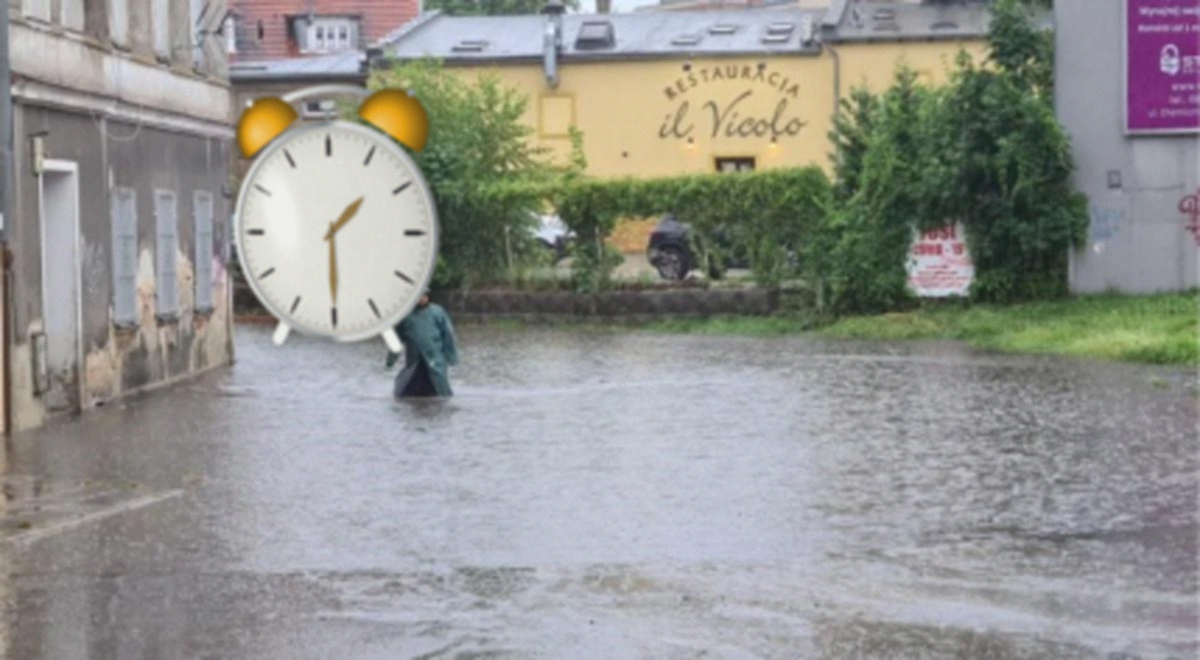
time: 1:30
